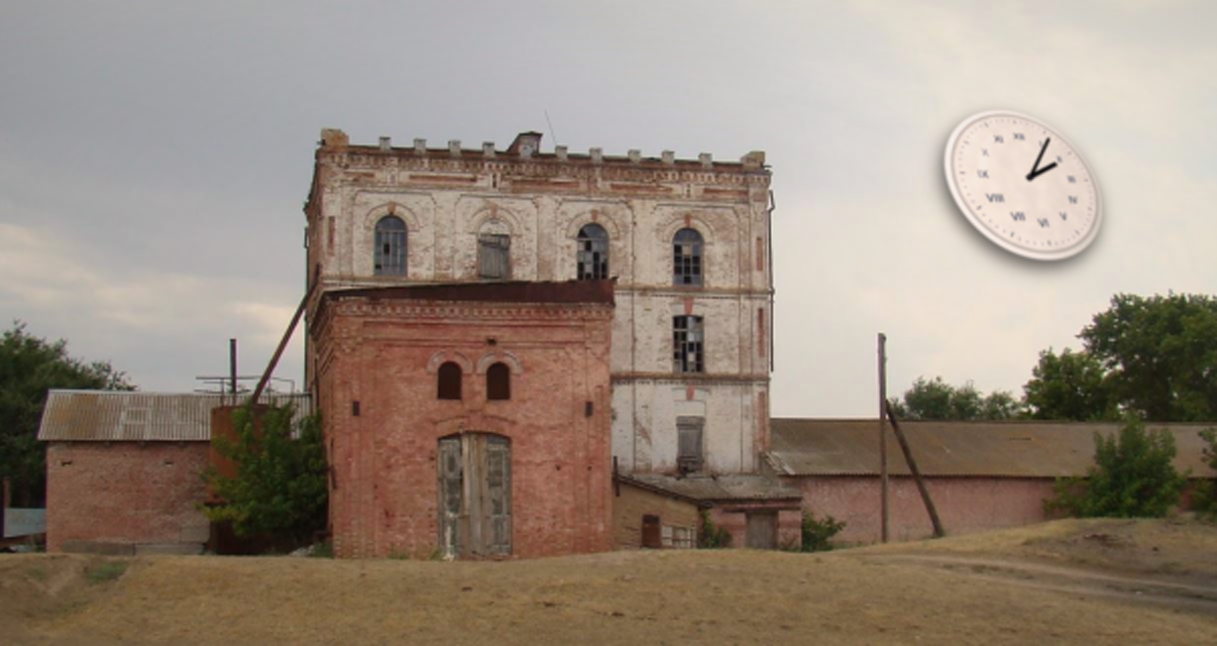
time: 2:06
